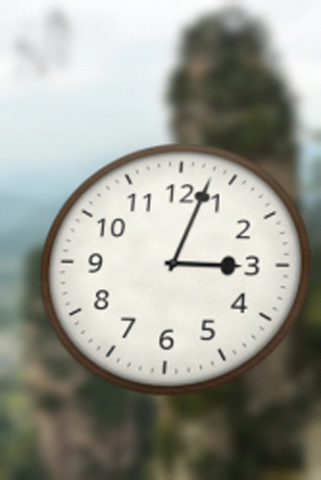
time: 3:03
